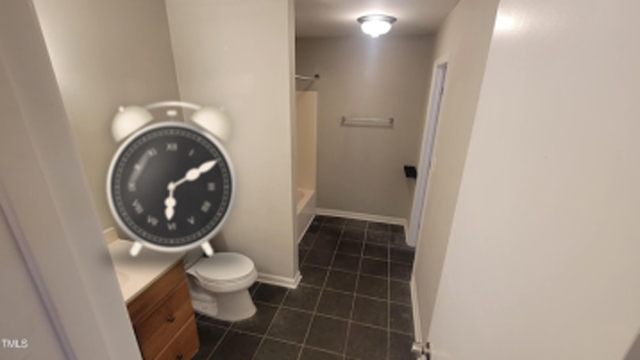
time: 6:10
